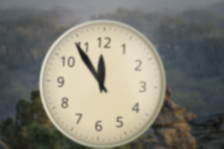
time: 11:54
